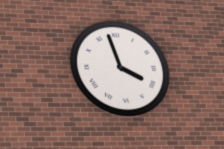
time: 3:58
